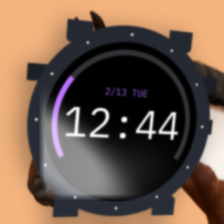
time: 12:44
